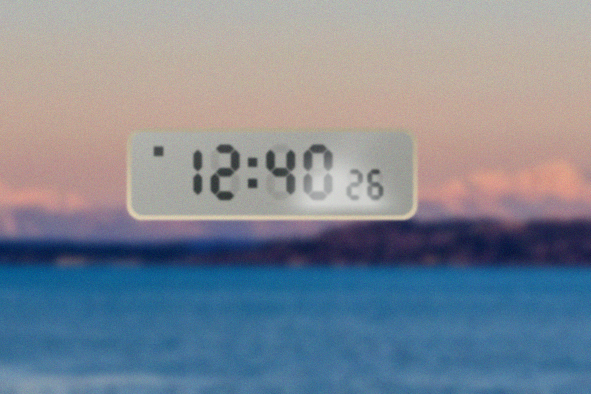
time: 12:40:26
